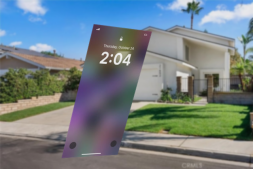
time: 2:04
